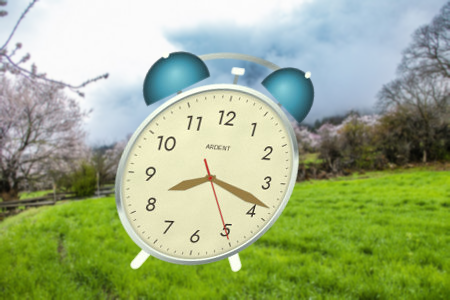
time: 8:18:25
